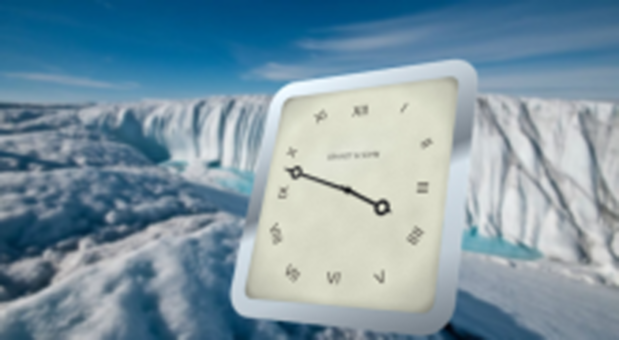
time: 3:48
